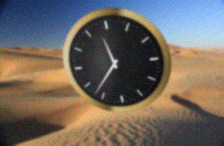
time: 11:37
